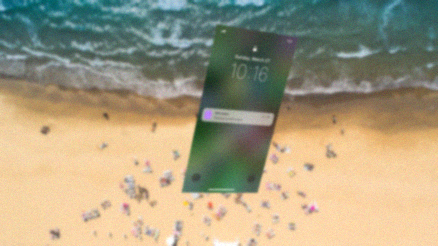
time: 10:16
